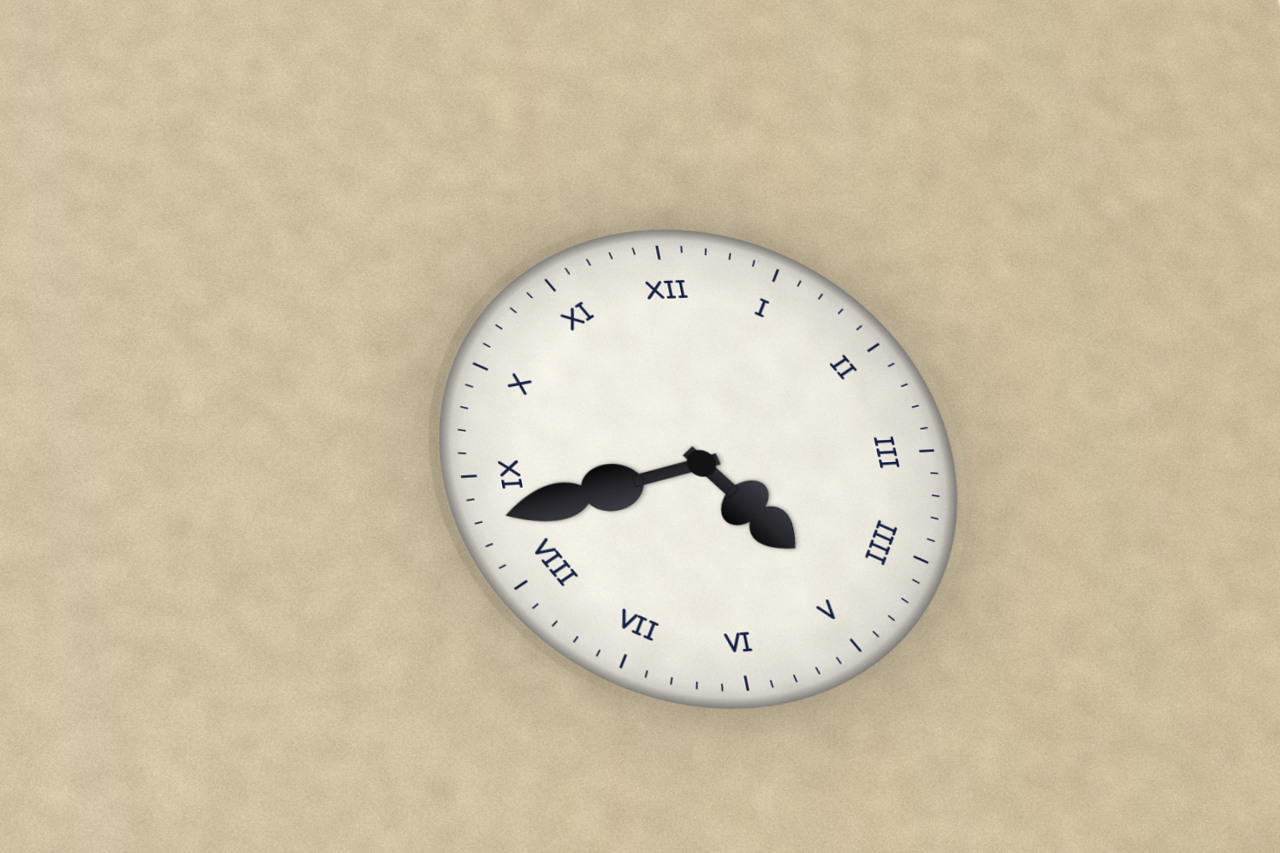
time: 4:43
